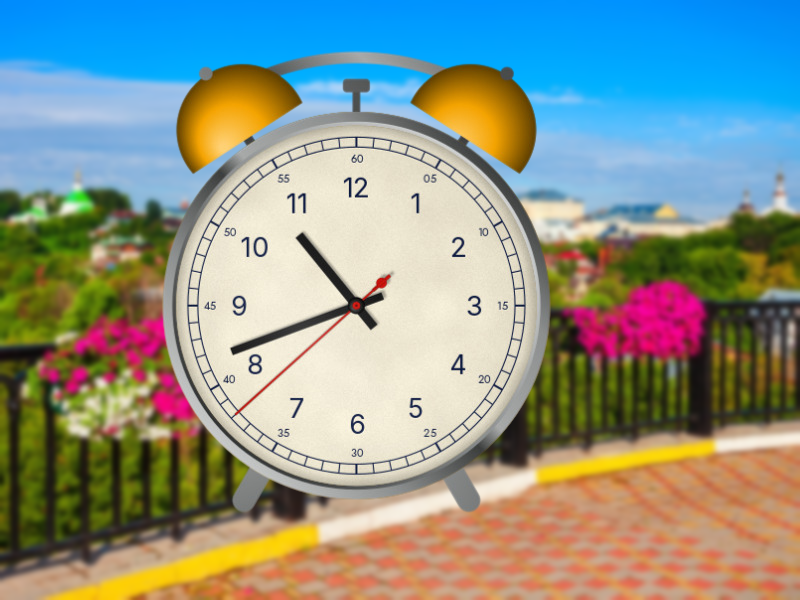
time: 10:41:38
